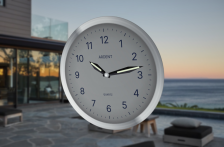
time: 10:13
